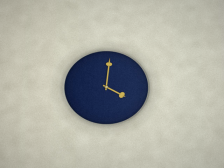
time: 4:01
